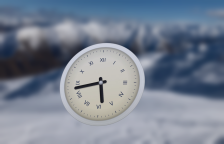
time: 5:43
